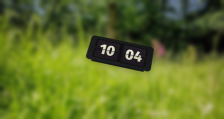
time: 10:04
